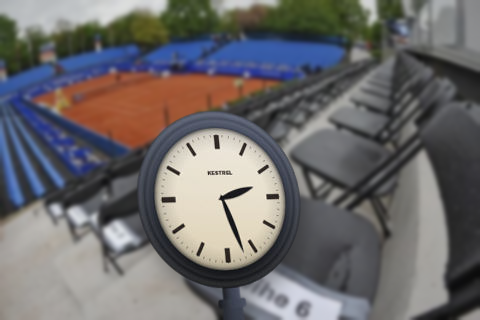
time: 2:27
